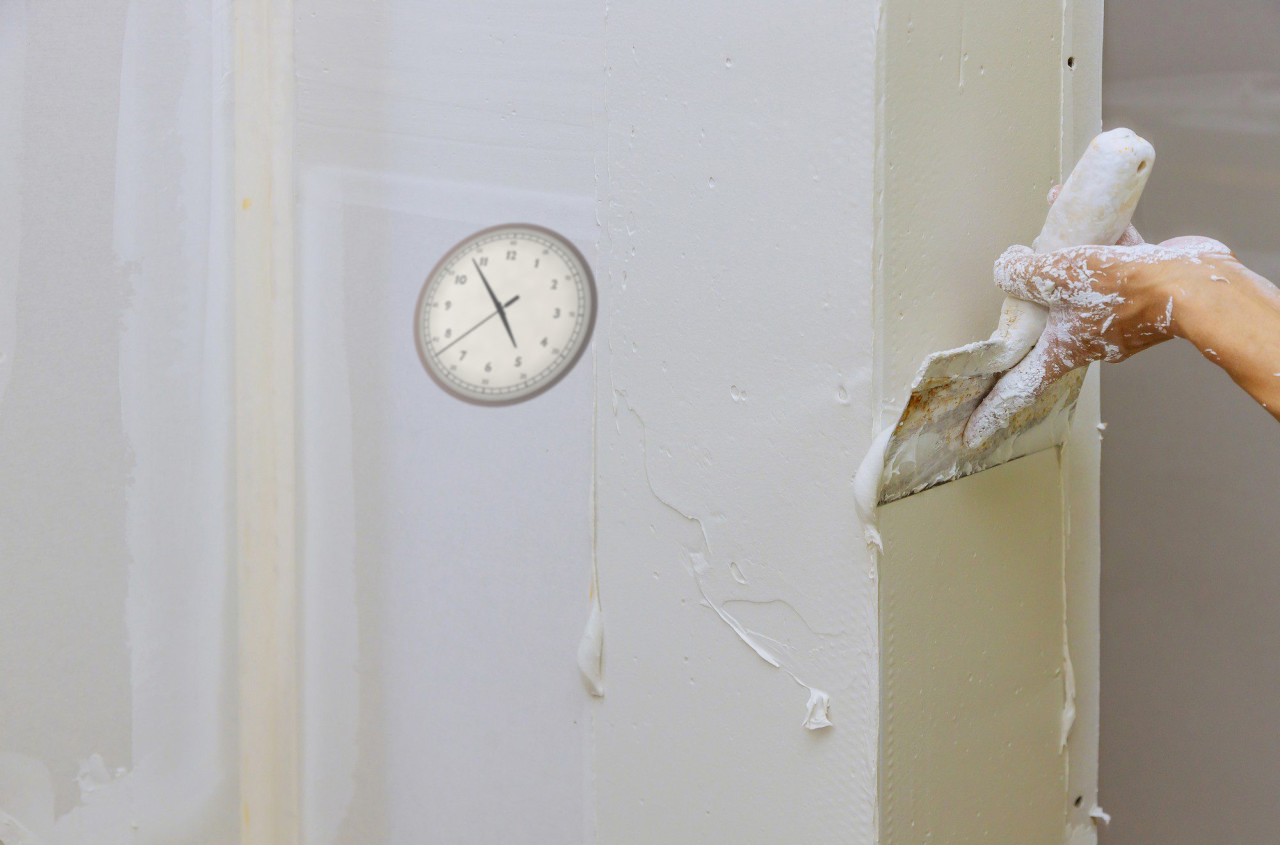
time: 4:53:38
